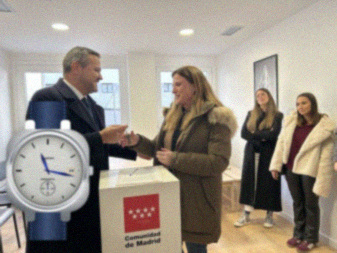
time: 11:17
